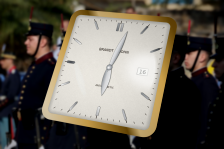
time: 6:02
